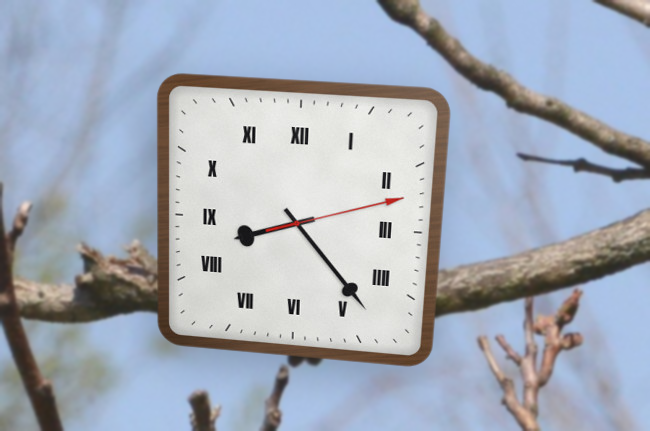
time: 8:23:12
